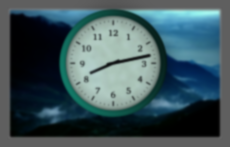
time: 8:13
